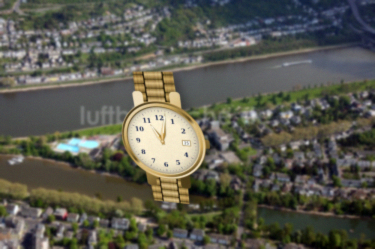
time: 11:02
